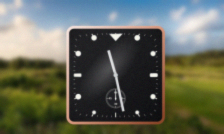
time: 11:28
